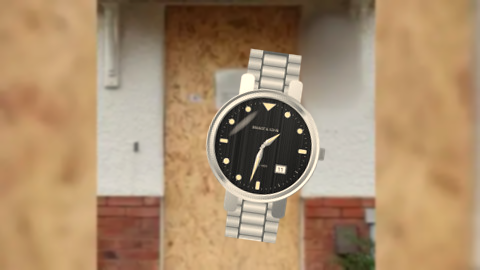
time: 1:32
